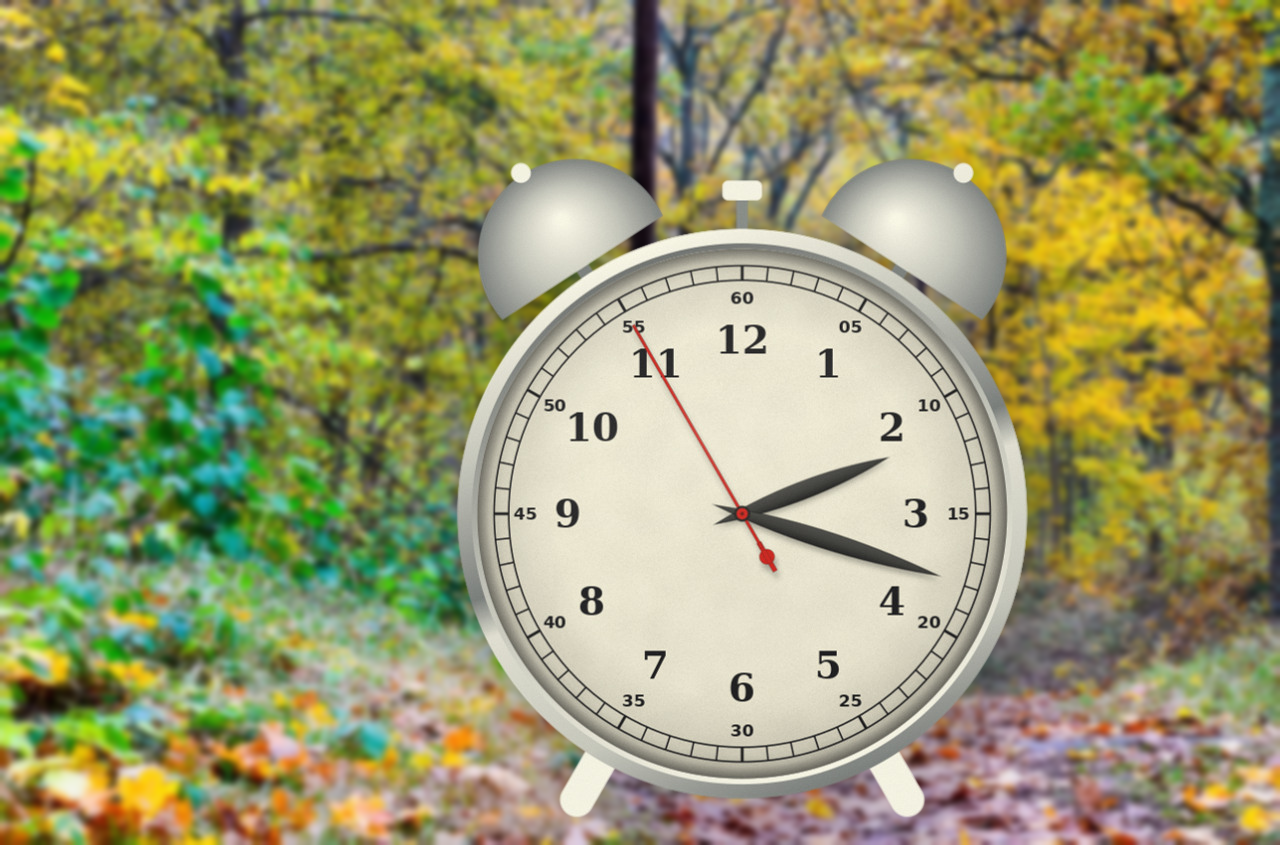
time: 2:17:55
